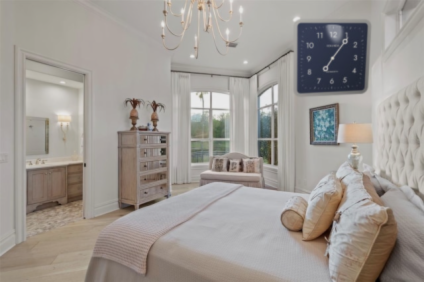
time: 7:06
